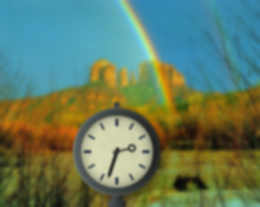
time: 2:33
